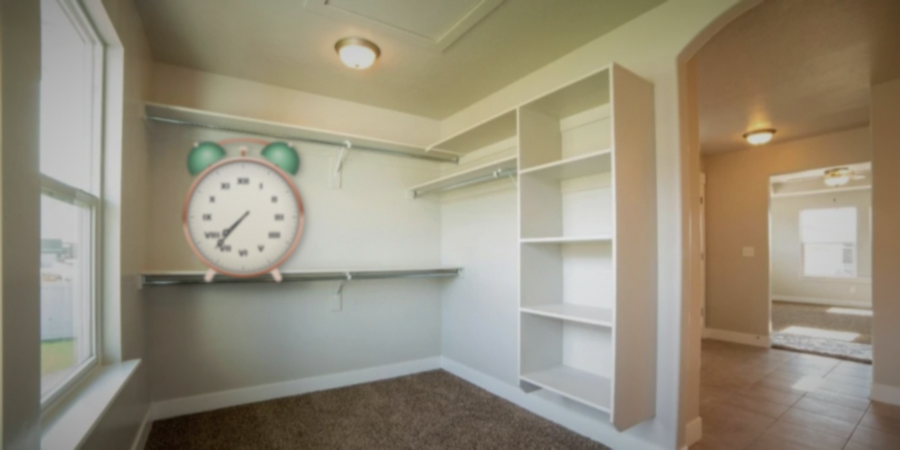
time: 7:37
